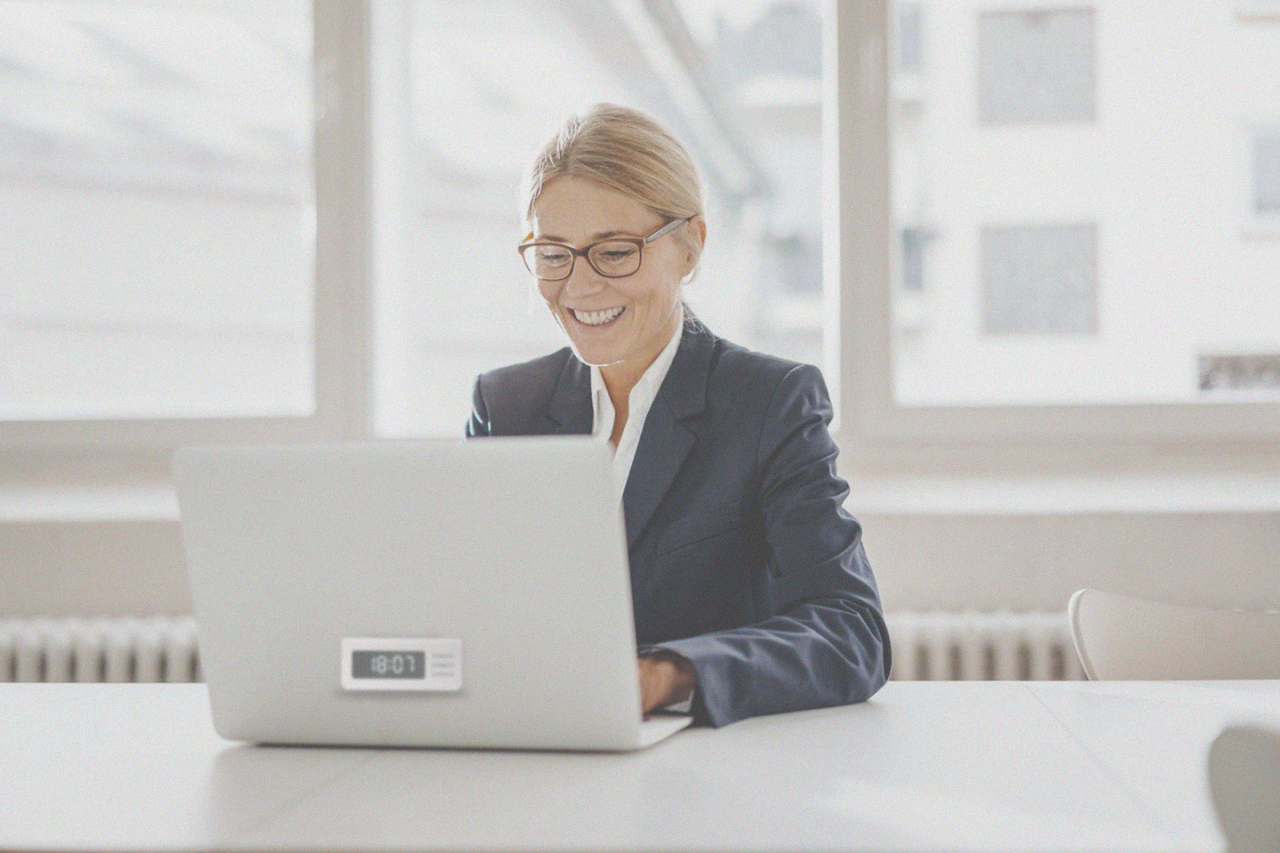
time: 18:07
